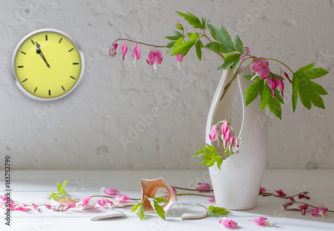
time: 10:56
